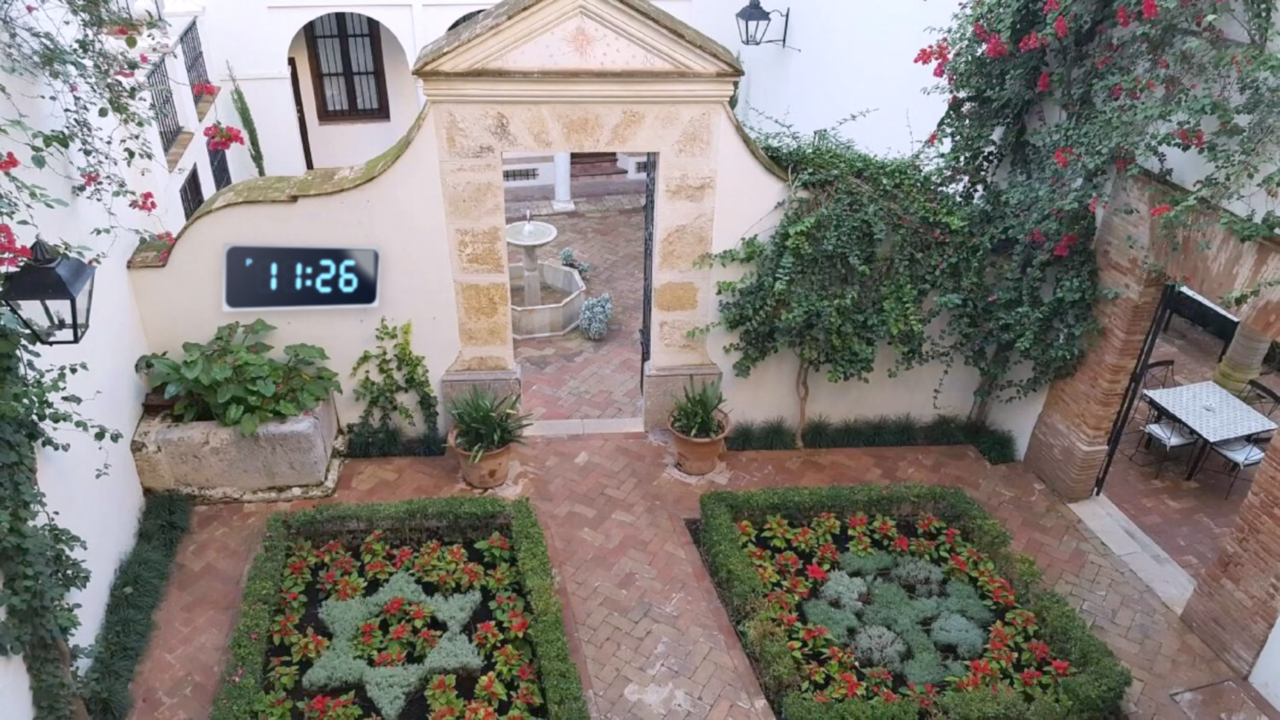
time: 11:26
